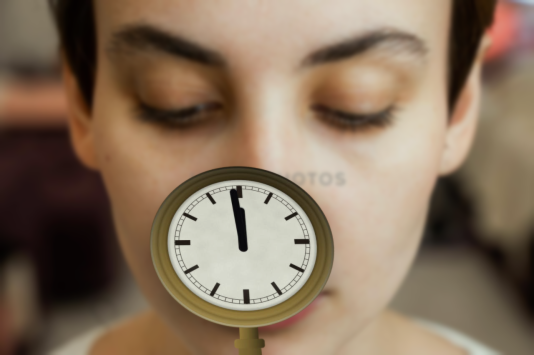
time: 11:59
